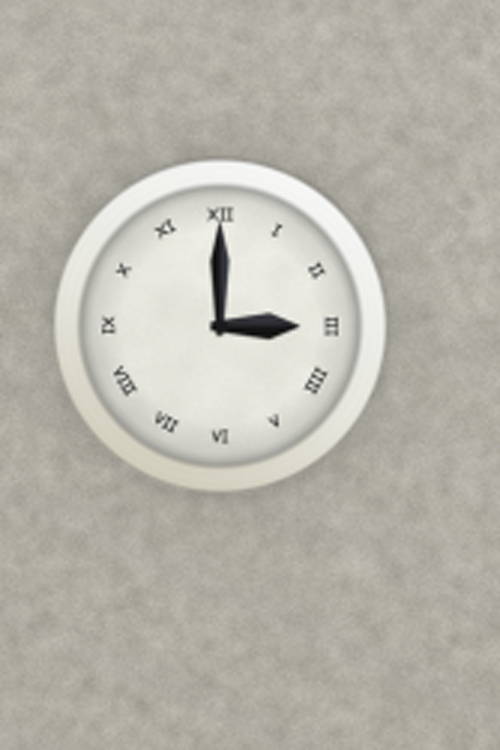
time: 3:00
